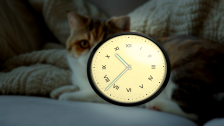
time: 10:37
